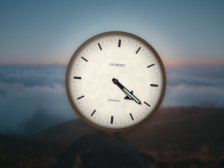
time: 4:21
